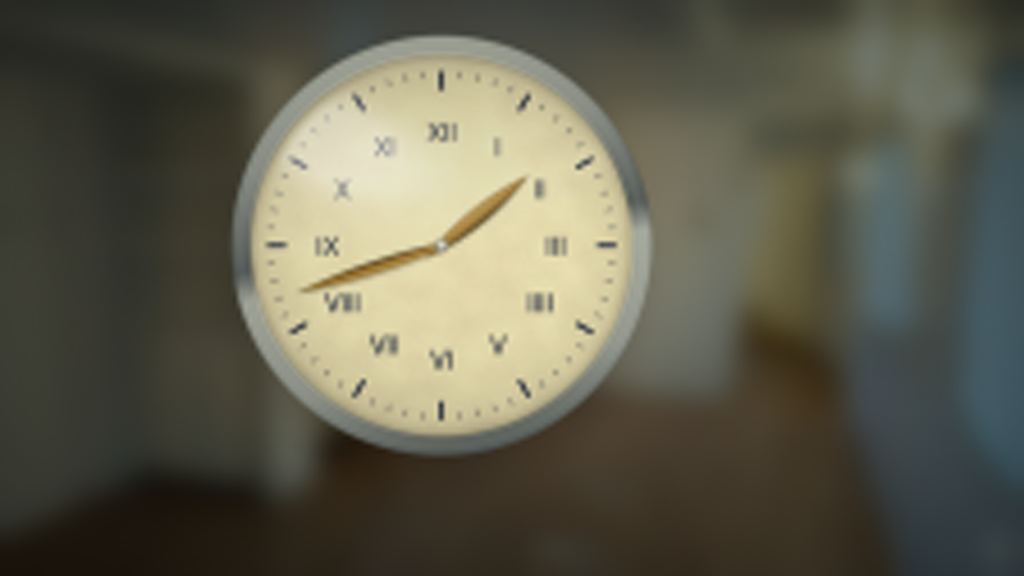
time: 1:42
